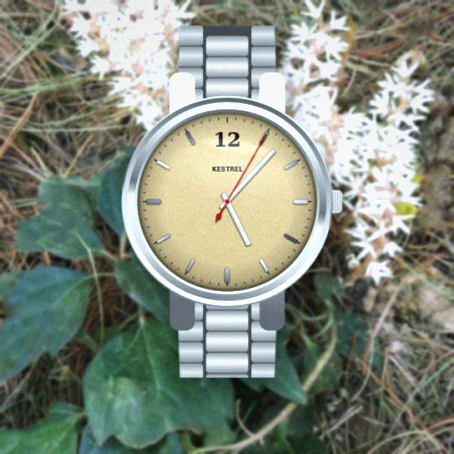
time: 5:07:05
